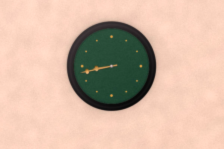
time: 8:43
